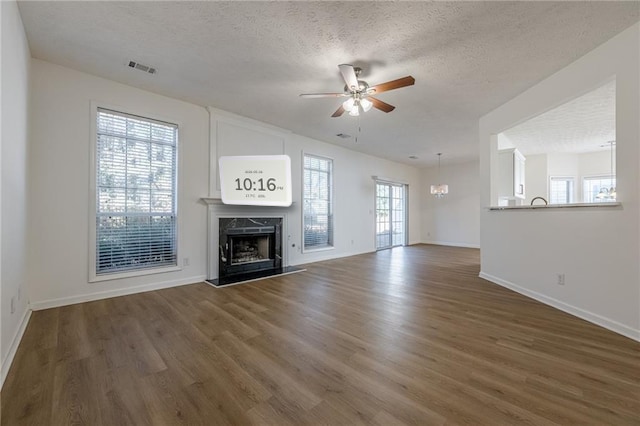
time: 10:16
